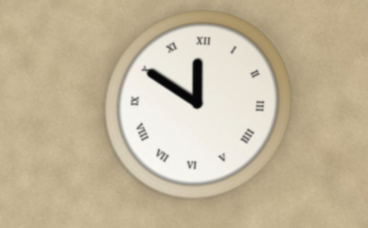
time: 11:50
